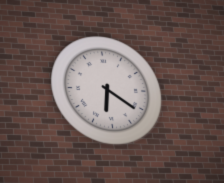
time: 6:21
